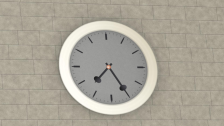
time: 7:25
